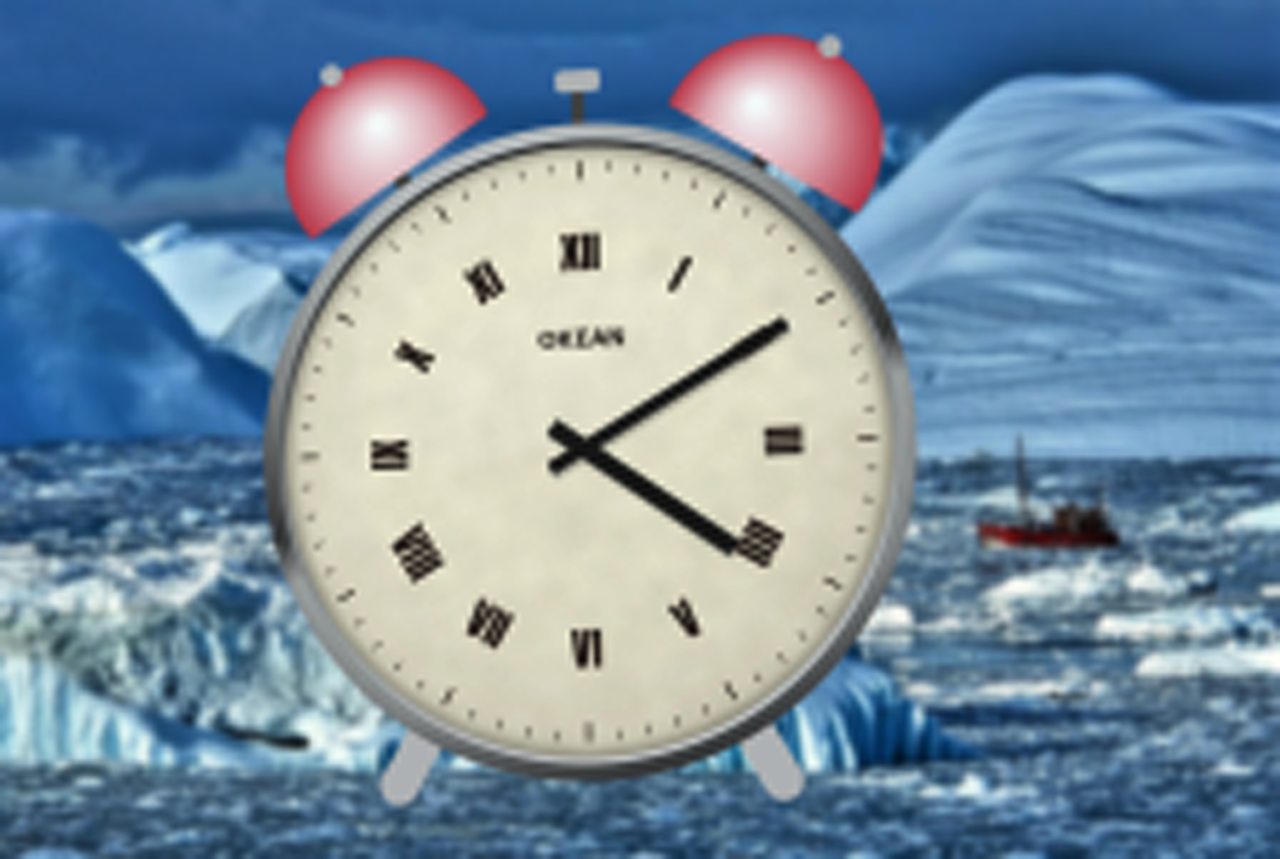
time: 4:10
